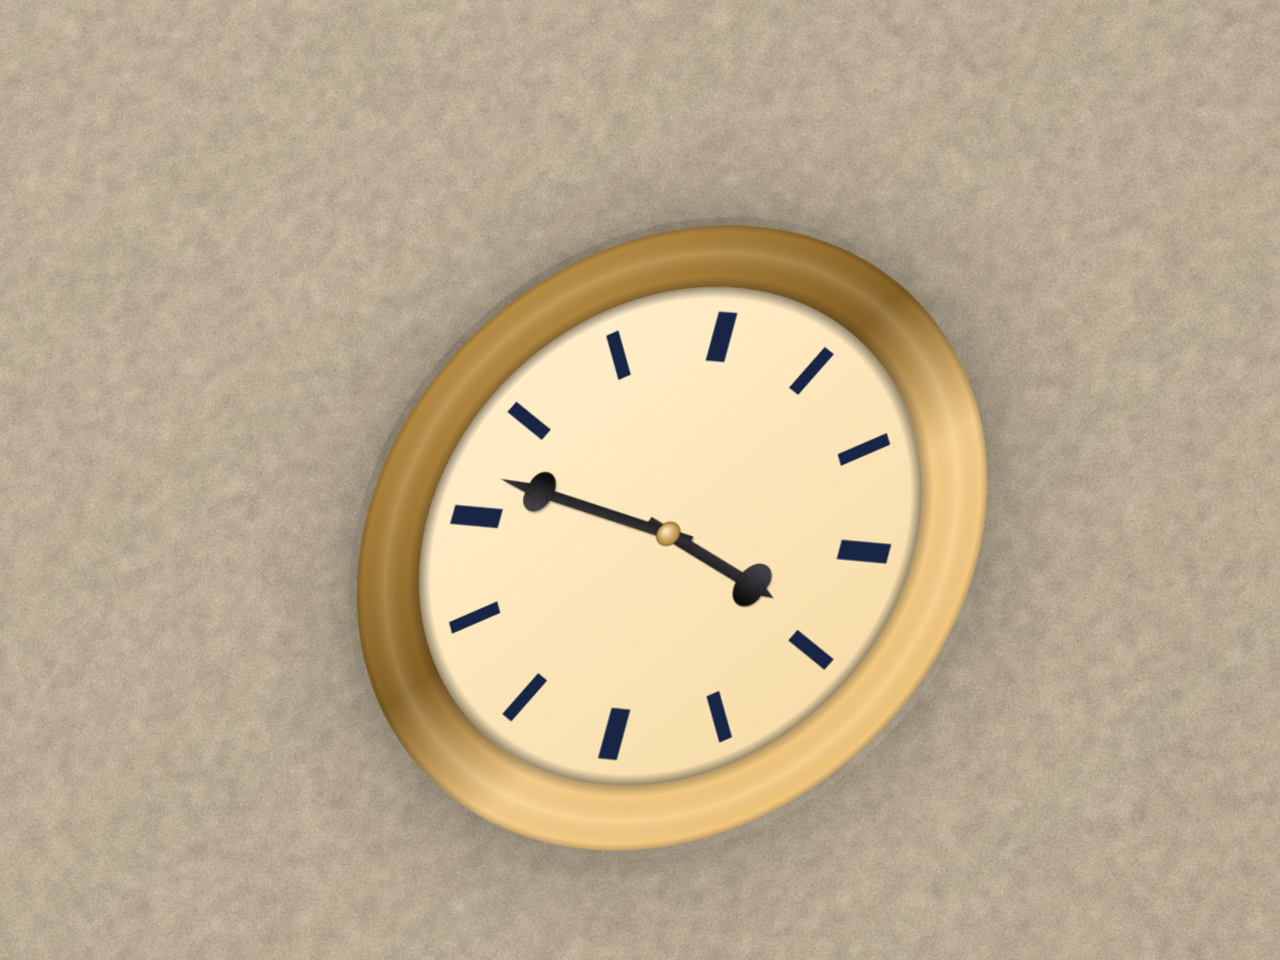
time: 3:47
